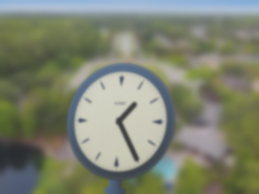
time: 1:25
